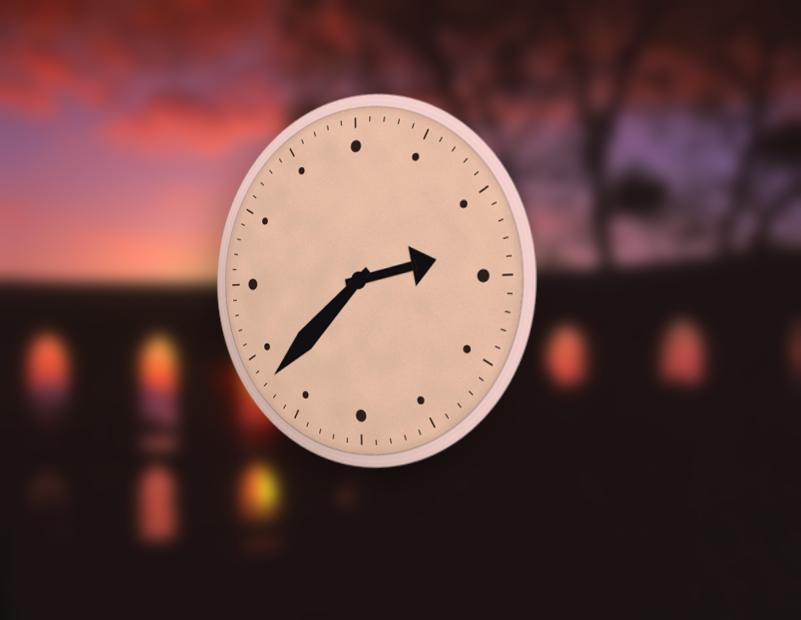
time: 2:38
